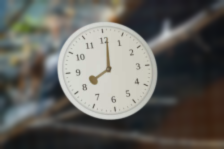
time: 8:01
